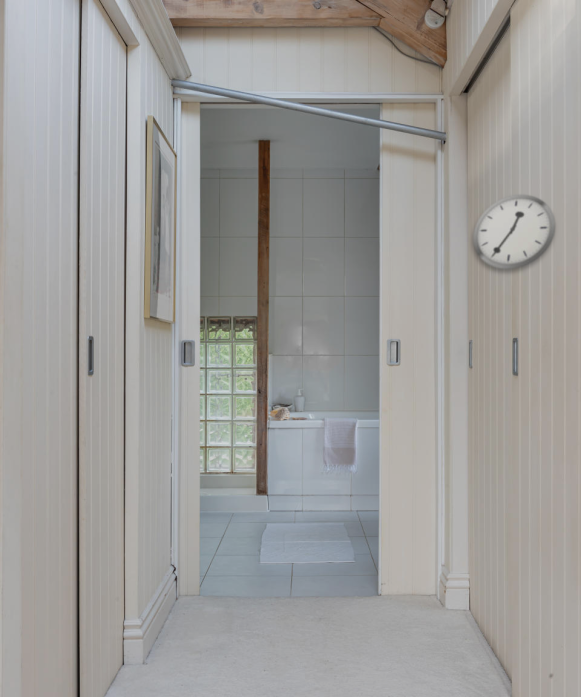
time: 12:35
